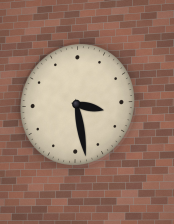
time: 3:28
